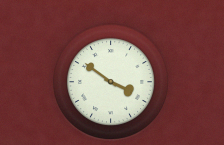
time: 3:51
